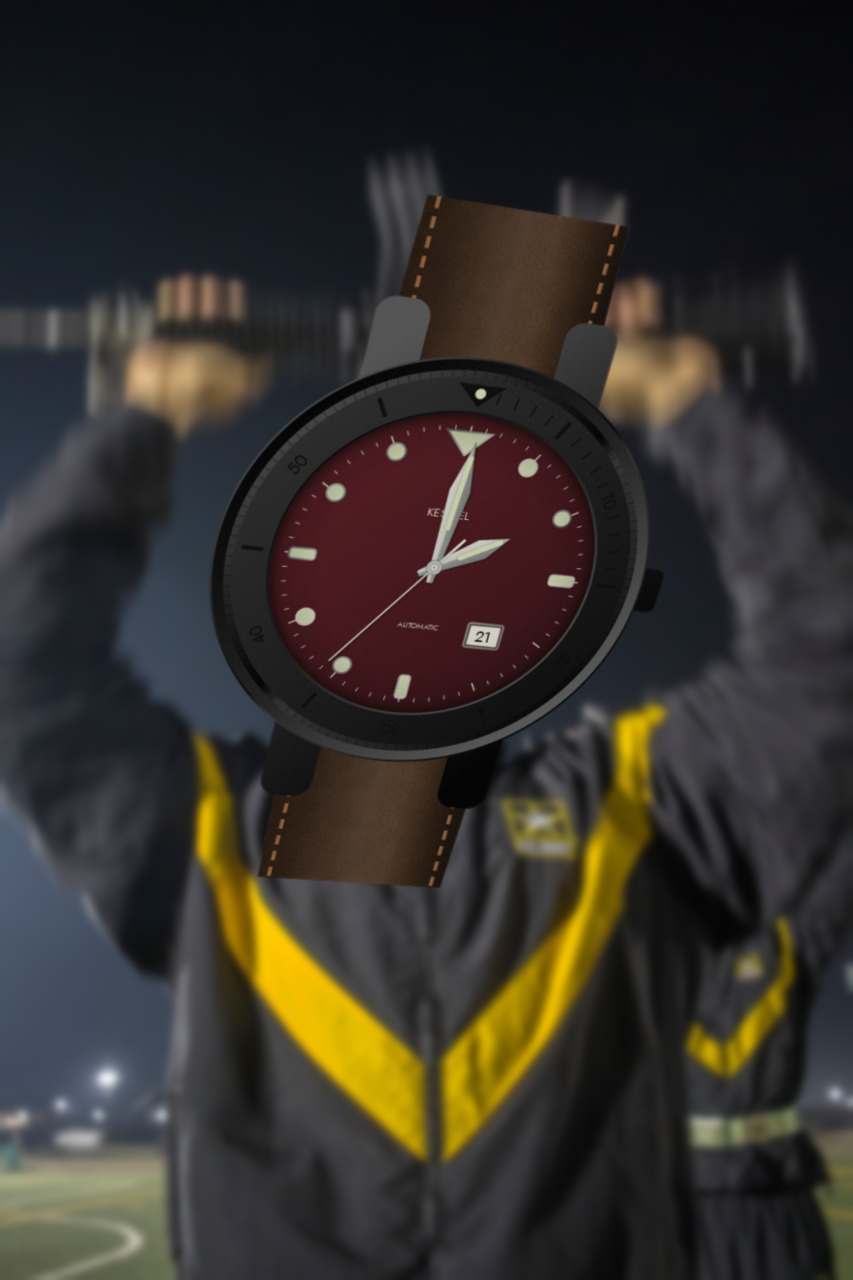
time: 2:00:36
